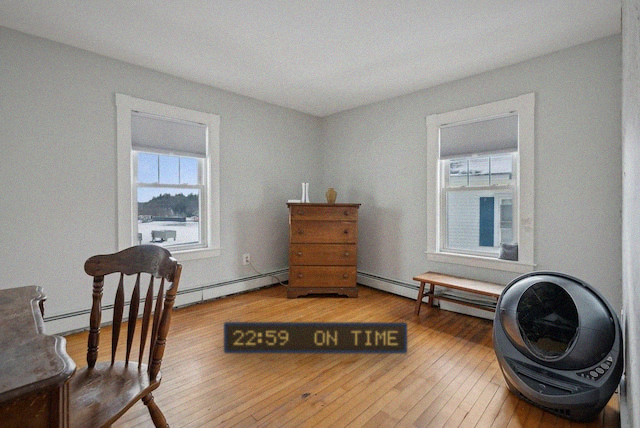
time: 22:59
